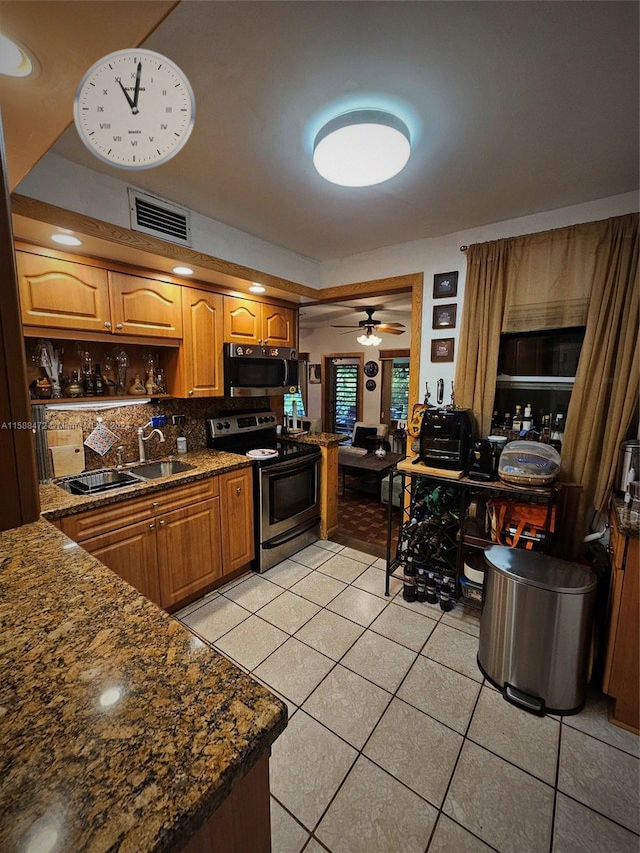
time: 11:01
